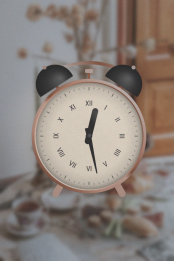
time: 12:28
